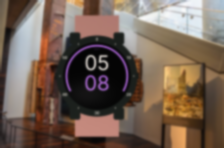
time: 5:08
